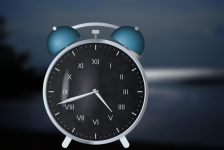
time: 4:42
